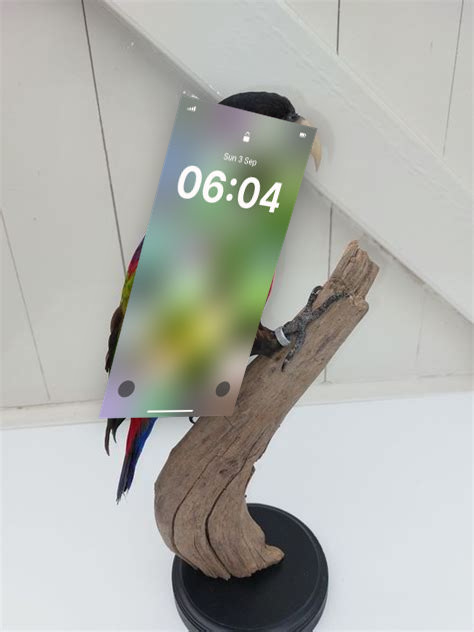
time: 6:04
